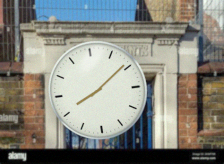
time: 8:09
